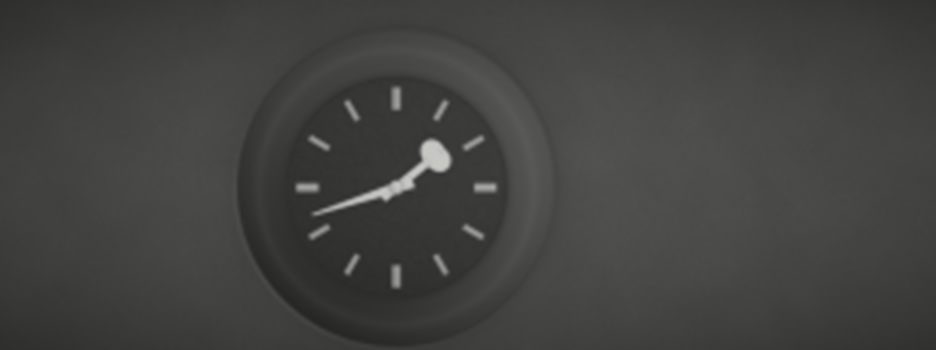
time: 1:42
